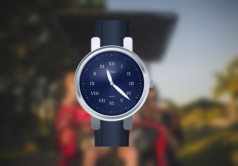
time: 11:22
